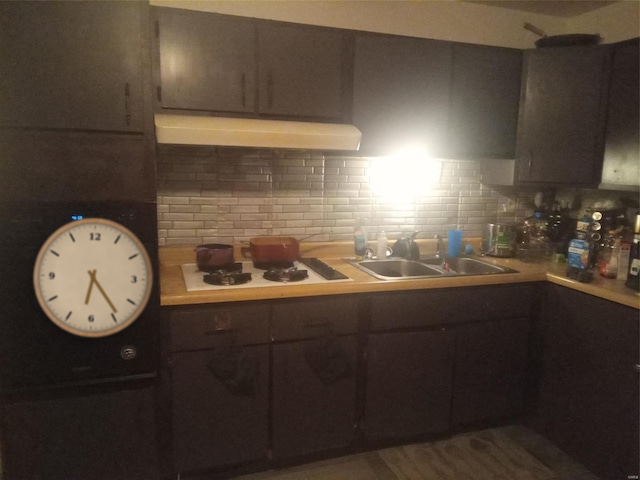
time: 6:24
